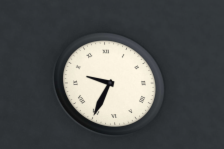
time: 9:35
